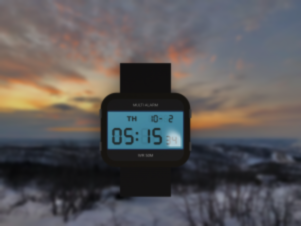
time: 5:15
